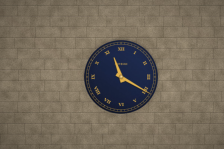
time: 11:20
